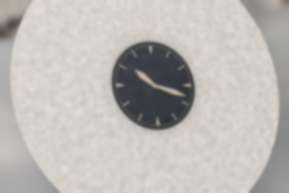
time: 10:18
